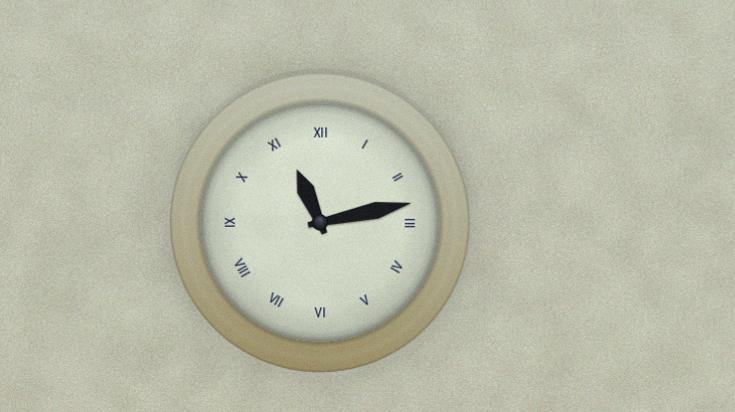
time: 11:13
